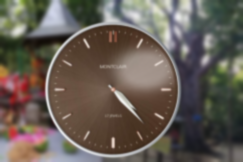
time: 4:23
